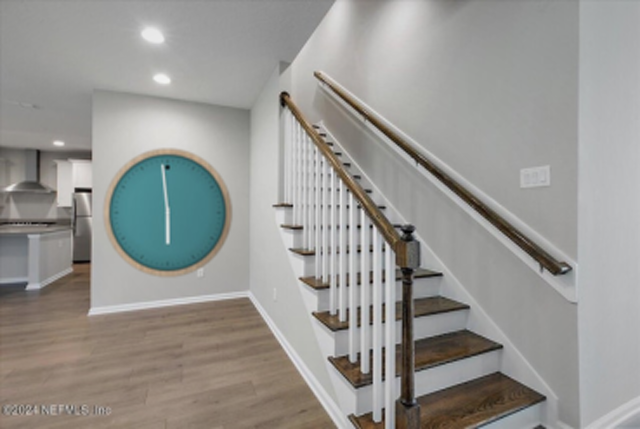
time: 5:59
